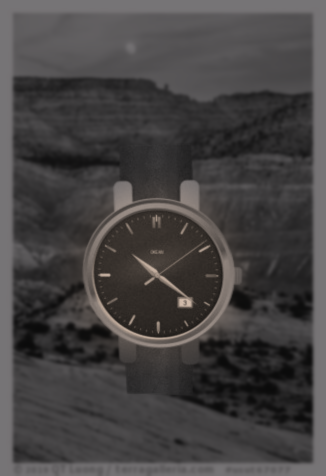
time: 10:21:09
